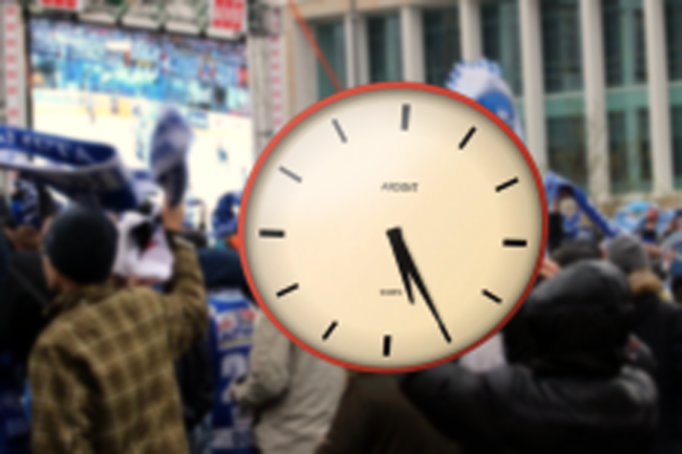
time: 5:25
